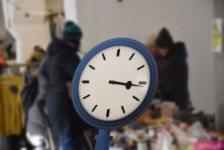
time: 3:16
